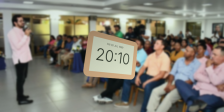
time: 20:10
